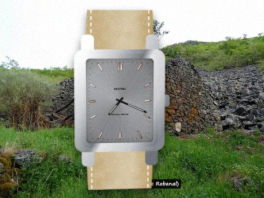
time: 7:19
